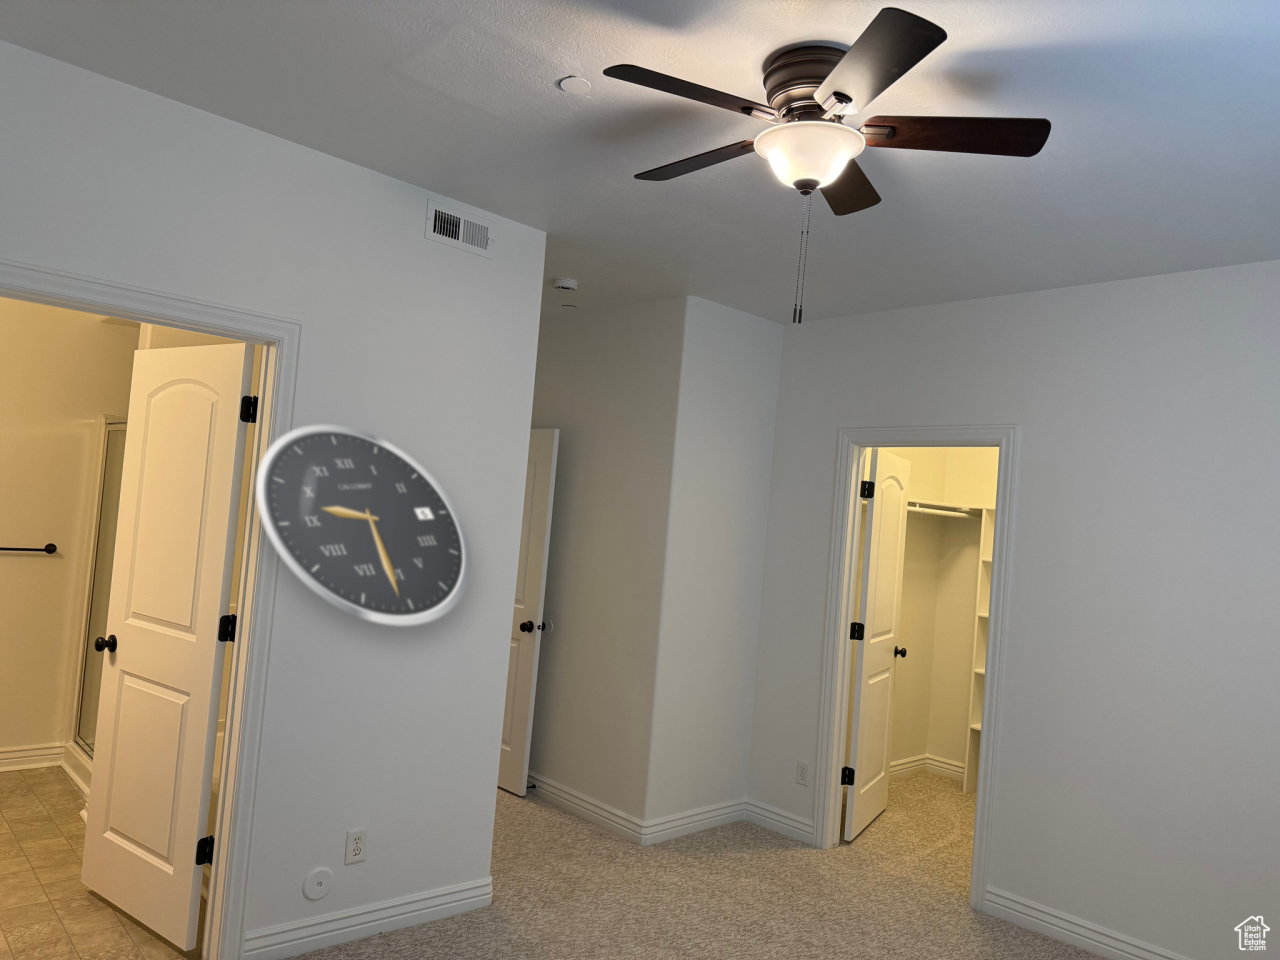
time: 9:31
